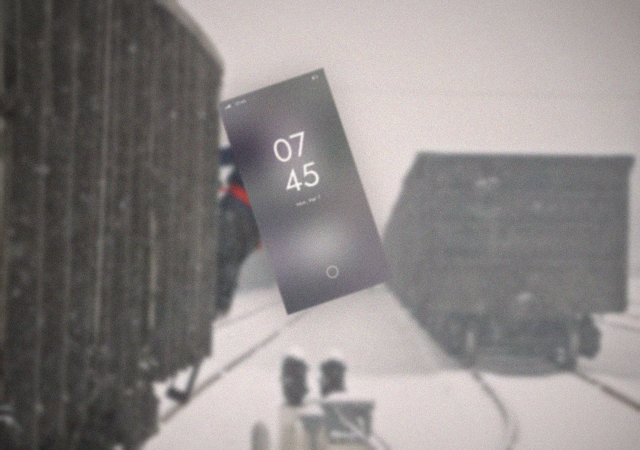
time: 7:45
